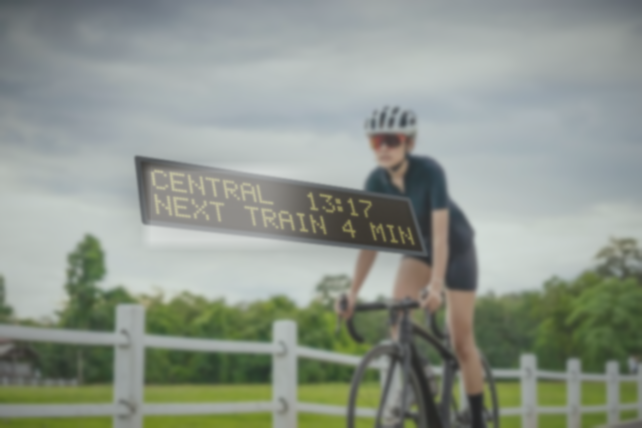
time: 13:17
